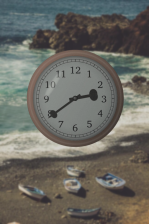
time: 2:39
